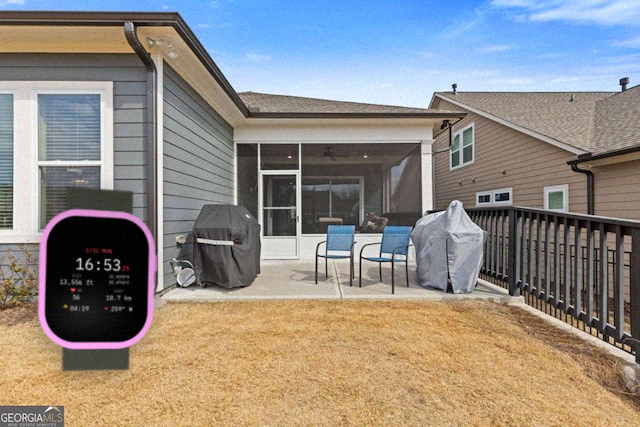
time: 16:53
